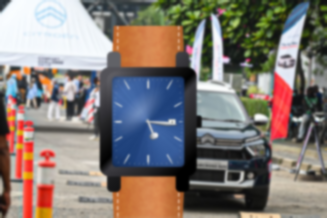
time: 5:16
